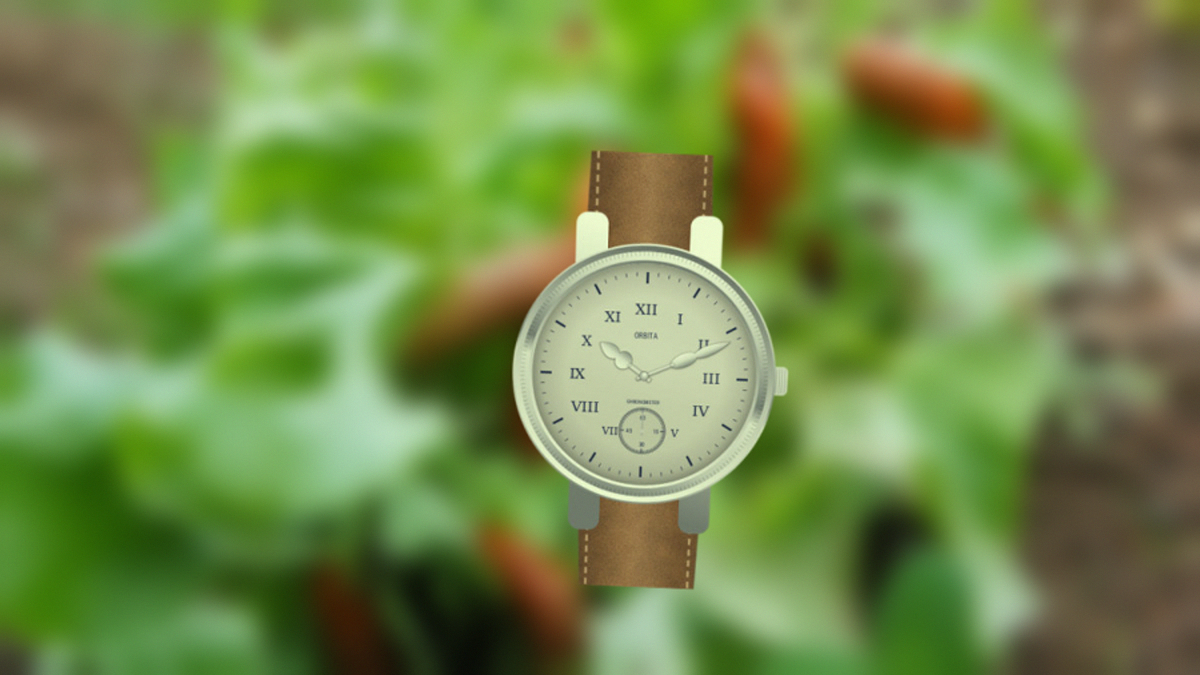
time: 10:11
